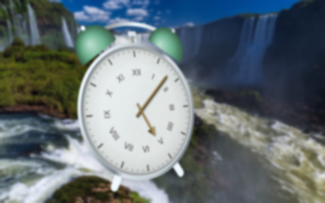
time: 5:08
